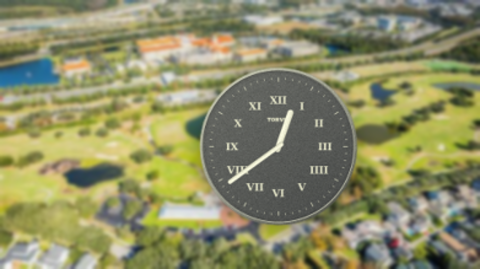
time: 12:39
